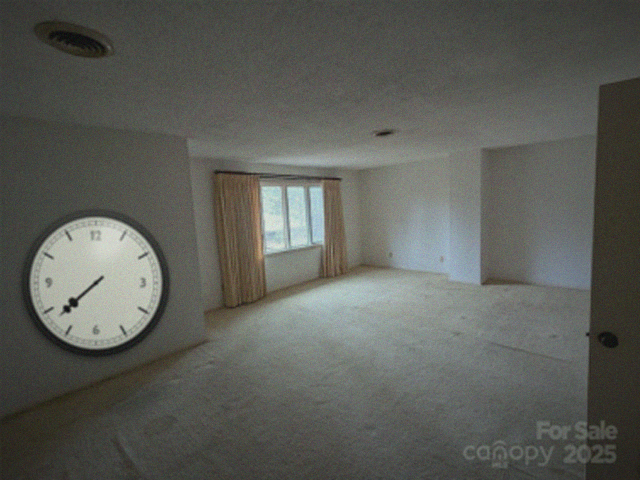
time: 7:38
